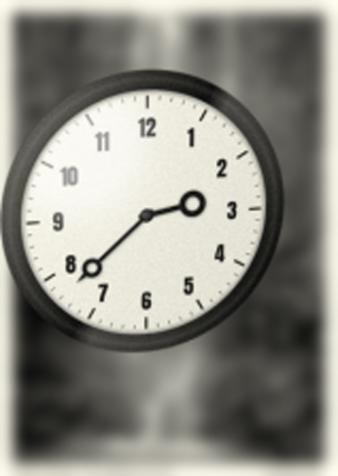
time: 2:38
